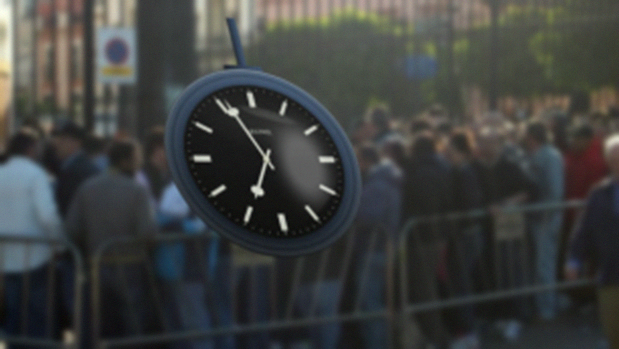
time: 6:56
